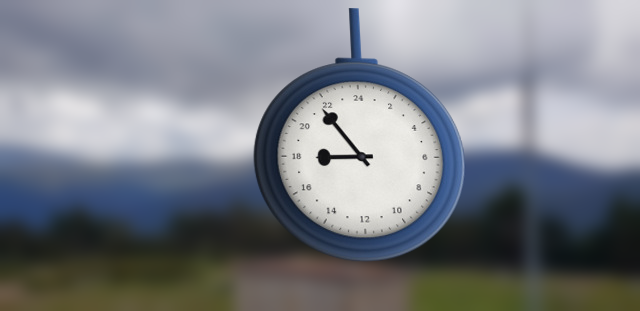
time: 17:54
